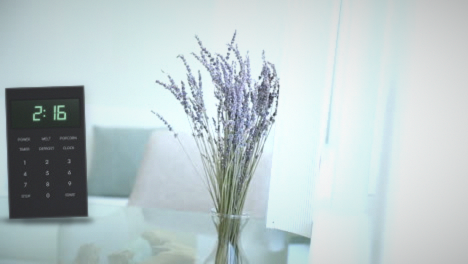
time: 2:16
